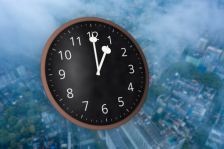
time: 1:00
